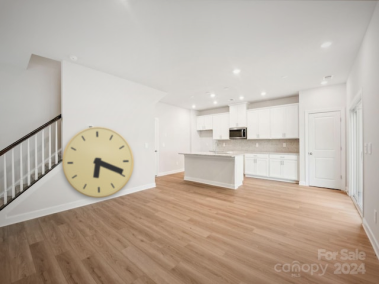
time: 6:19
